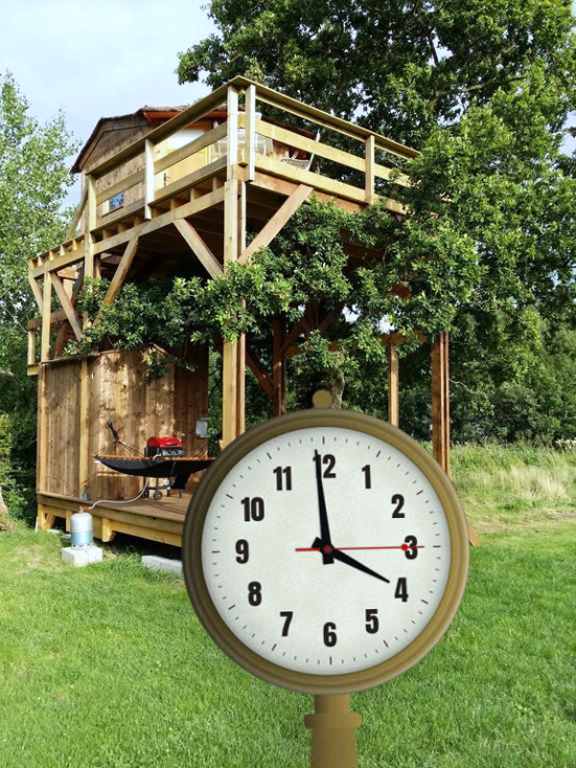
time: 3:59:15
